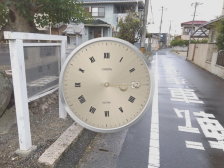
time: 3:15
